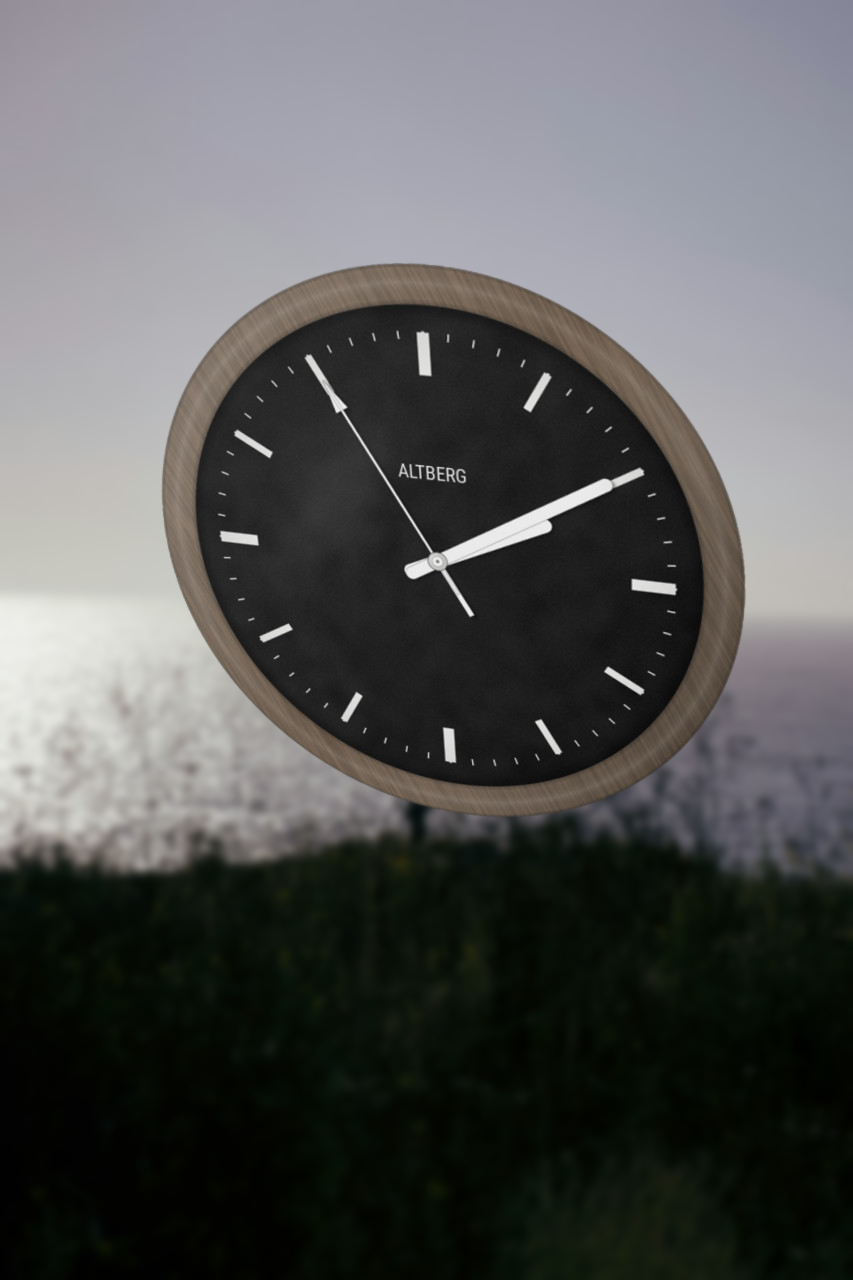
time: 2:09:55
